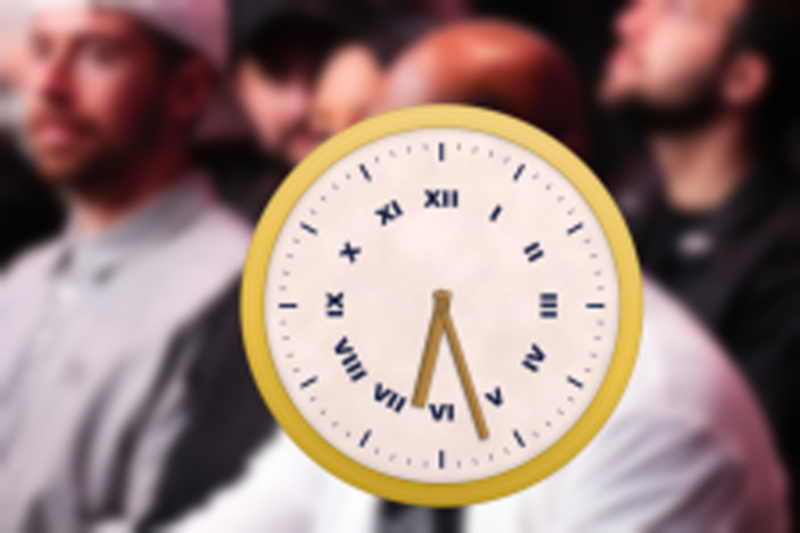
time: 6:27
